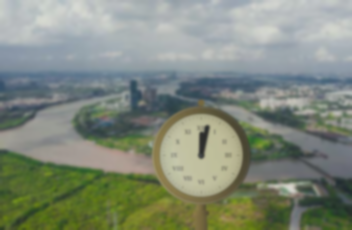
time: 12:02
